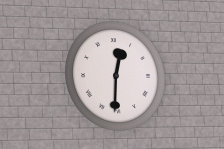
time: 12:31
